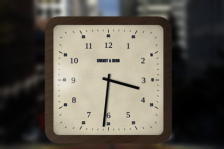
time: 3:31
